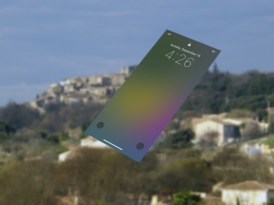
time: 4:26
